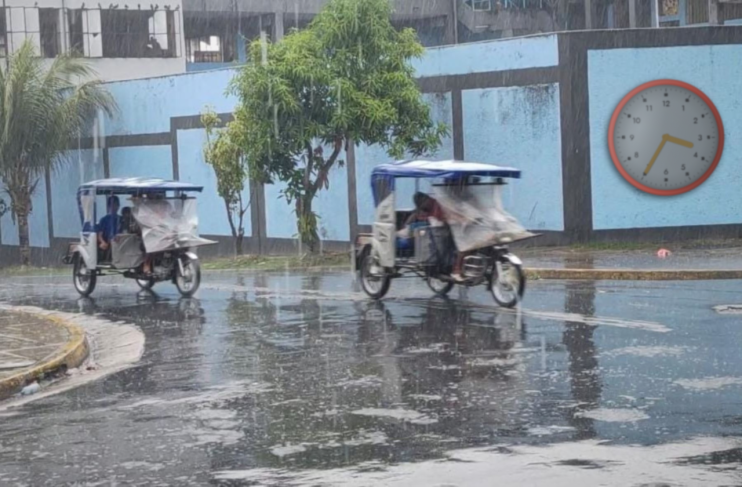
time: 3:35
